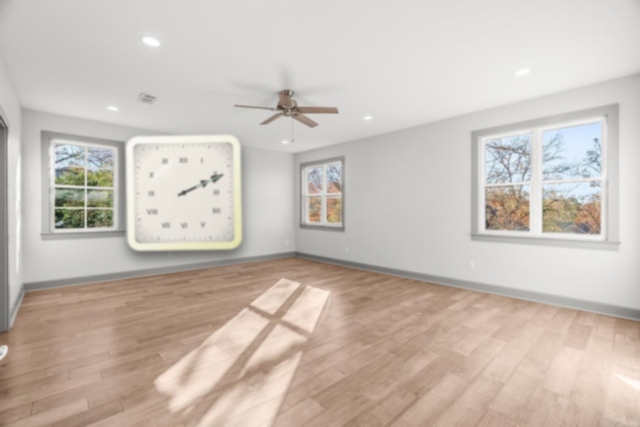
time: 2:11
